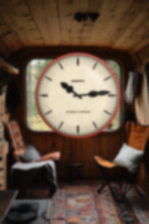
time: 10:14
